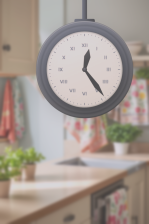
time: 12:24
